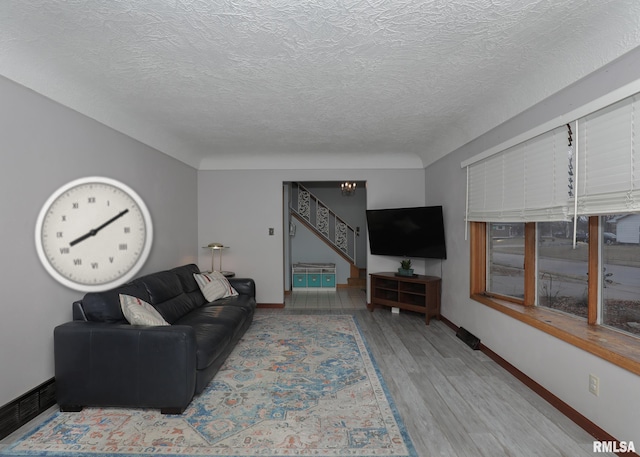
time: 8:10
